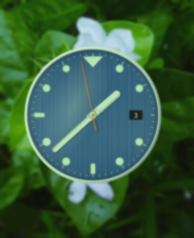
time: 1:37:58
